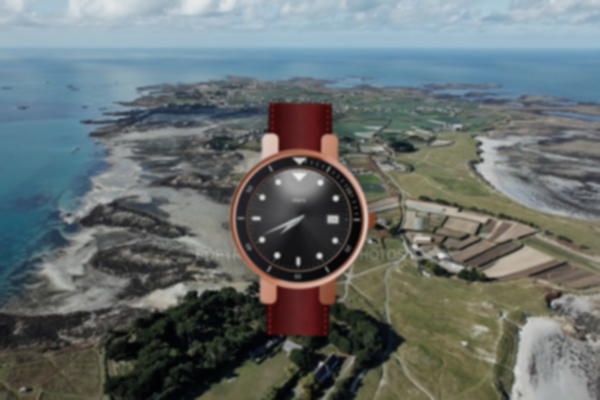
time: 7:41
